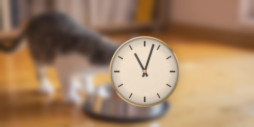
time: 11:03
